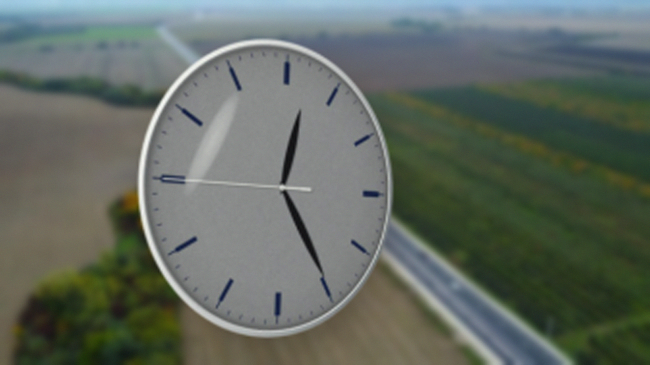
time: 12:24:45
